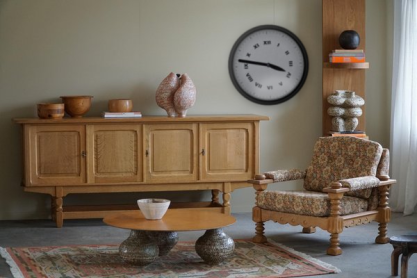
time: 3:47
